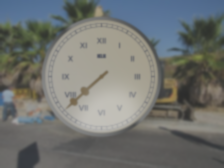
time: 7:38
